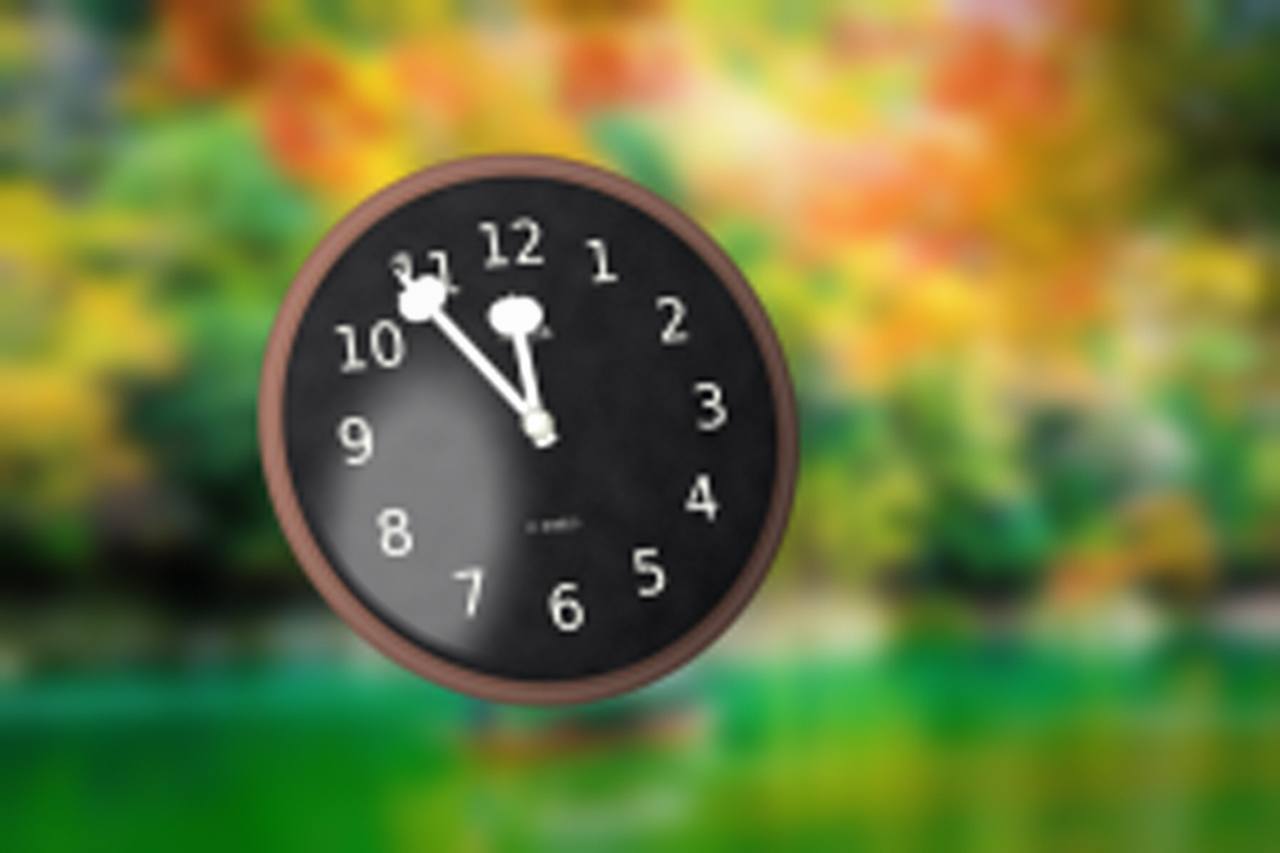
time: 11:54
